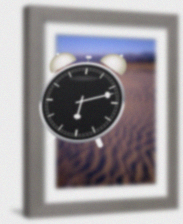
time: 6:12
